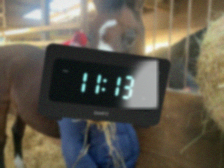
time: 11:13
